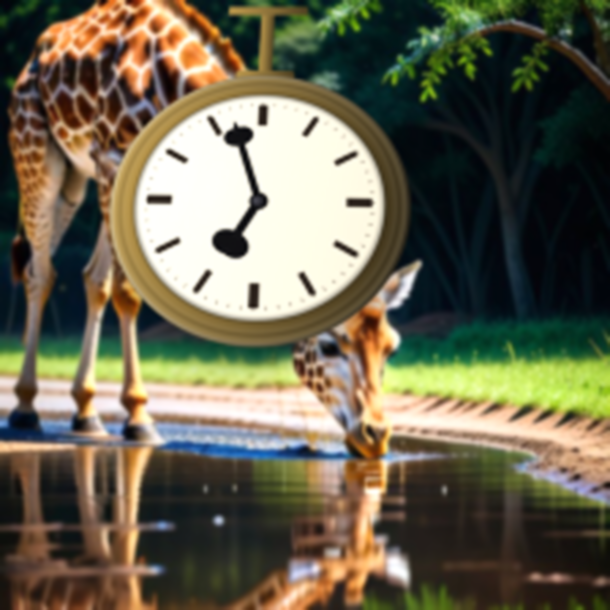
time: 6:57
